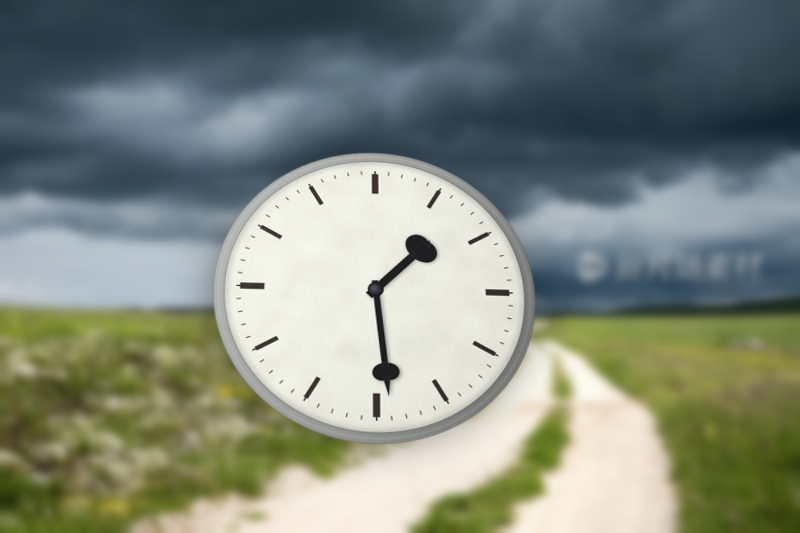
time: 1:29
